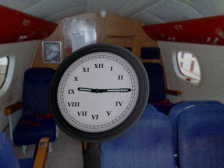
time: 9:15
